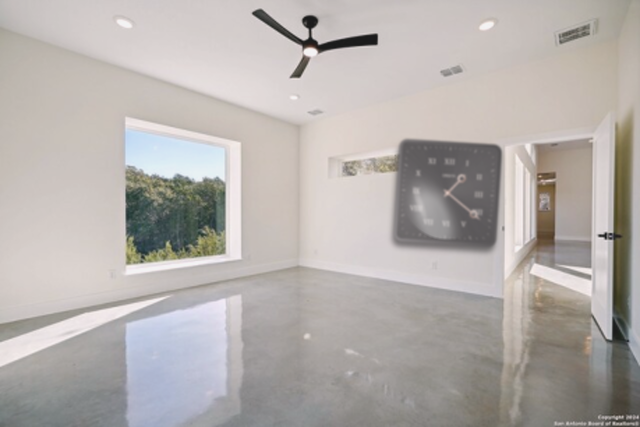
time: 1:21
